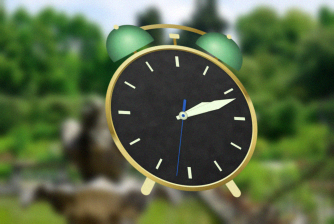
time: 2:11:32
